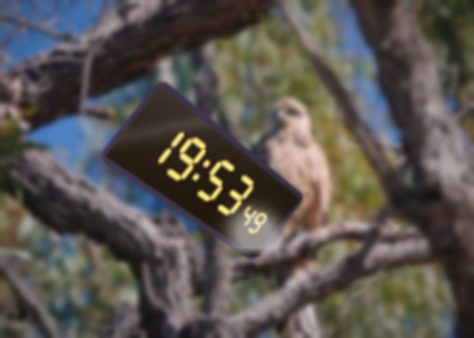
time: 19:53:49
